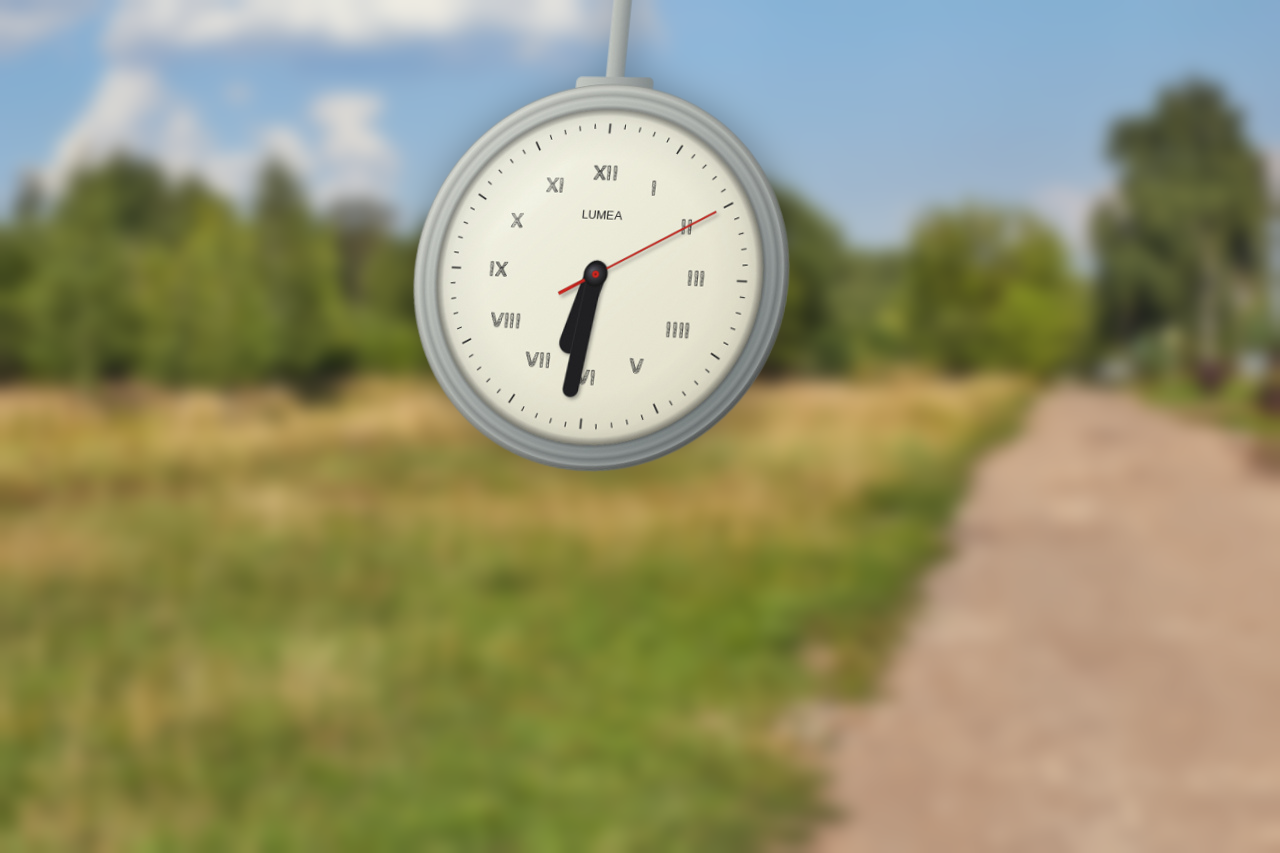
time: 6:31:10
